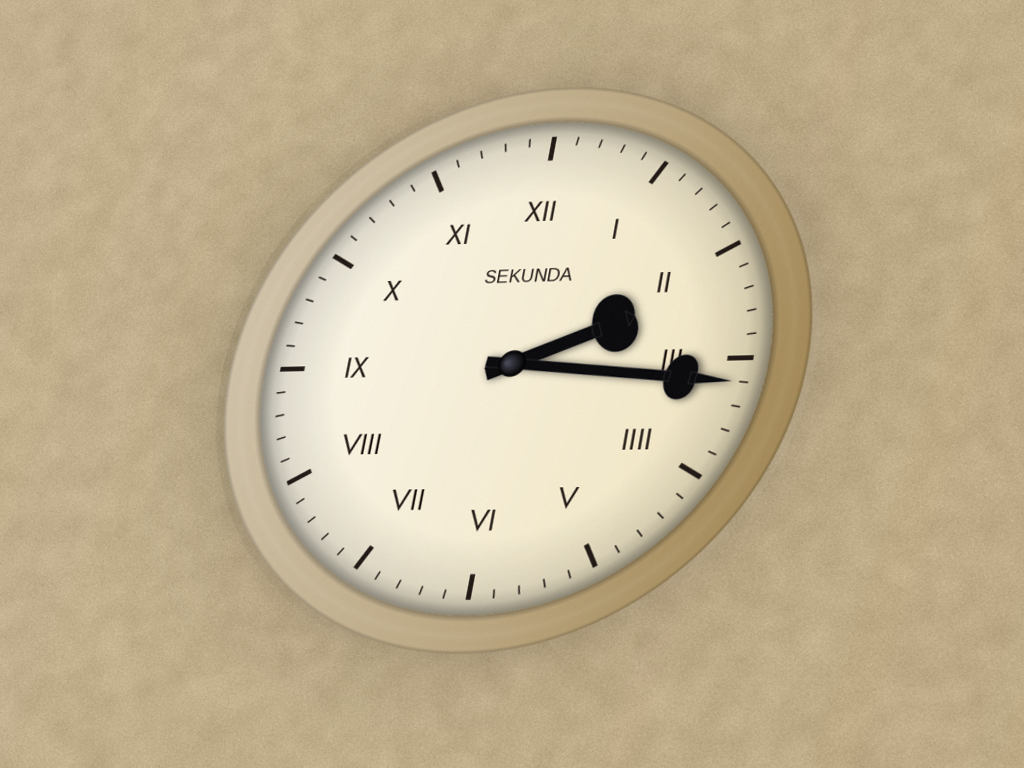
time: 2:16
